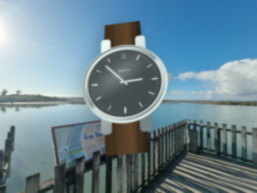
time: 2:53
